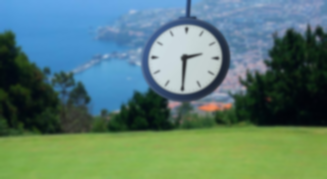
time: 2:30
